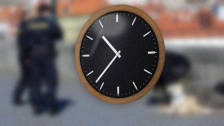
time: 10:37
